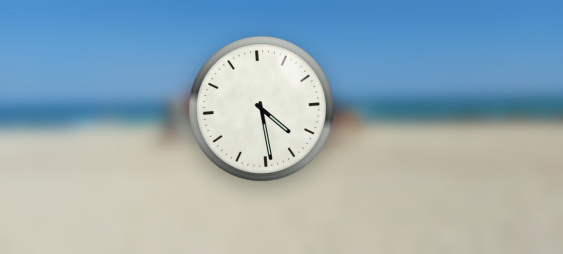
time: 4:29
